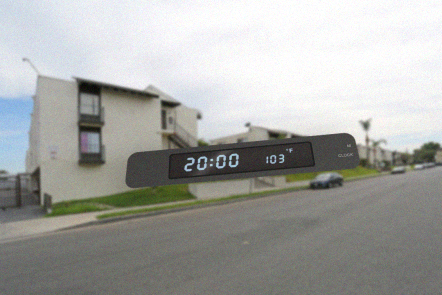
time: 20:00
